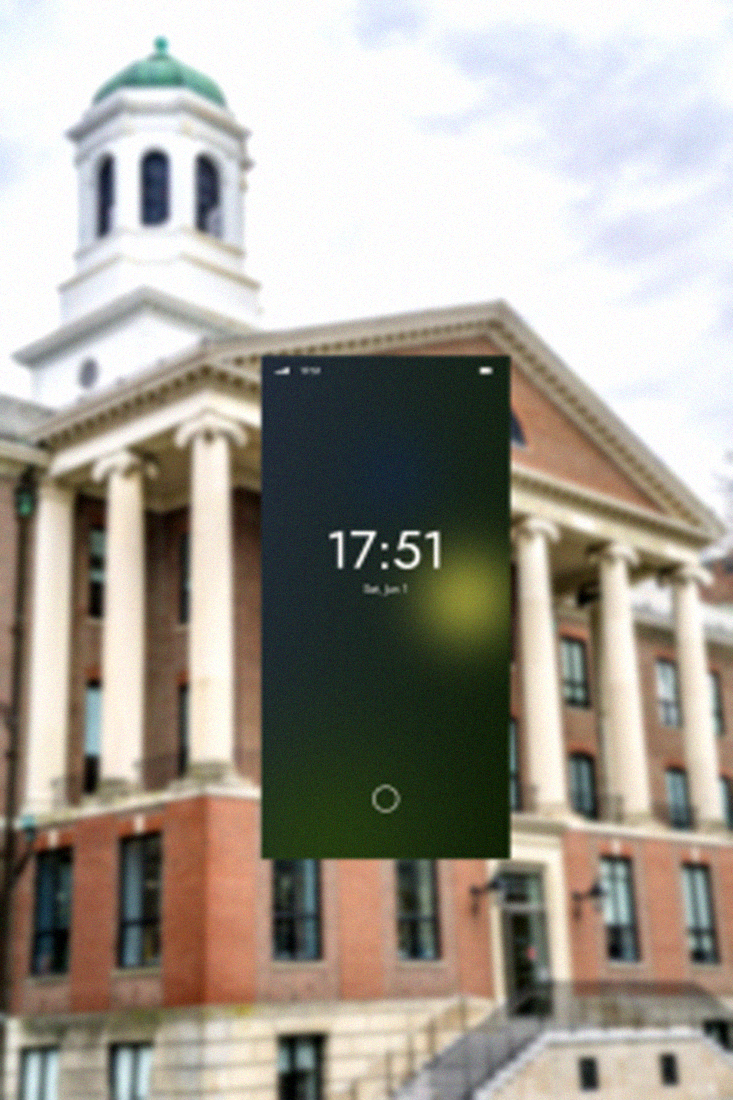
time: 17:51
